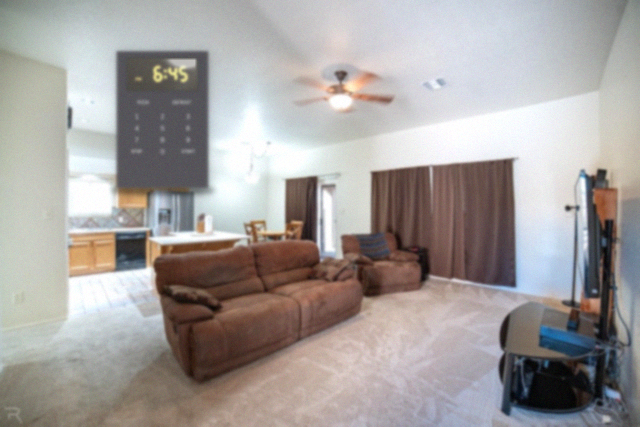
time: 6:45
